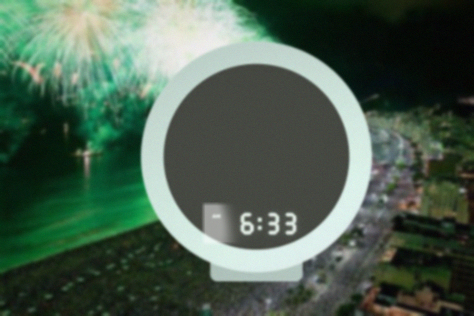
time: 6:33
